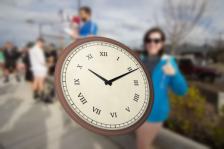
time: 10:11
